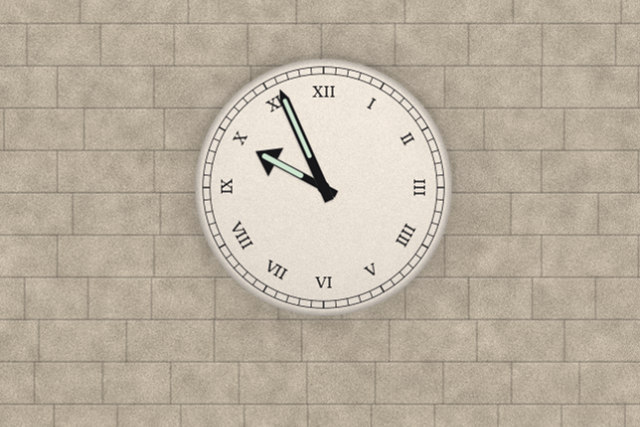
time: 9:56
